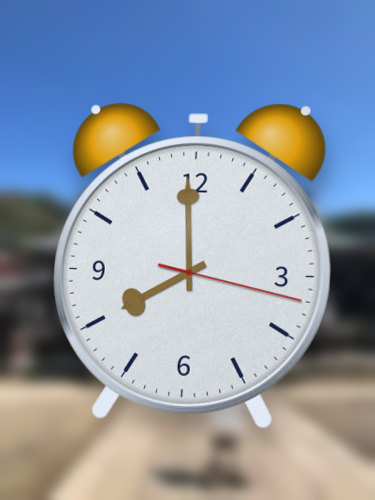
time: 7:59:17
